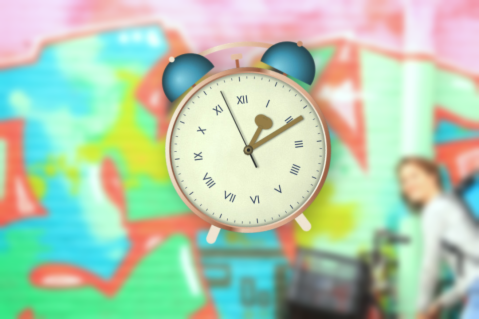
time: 1:10:57
